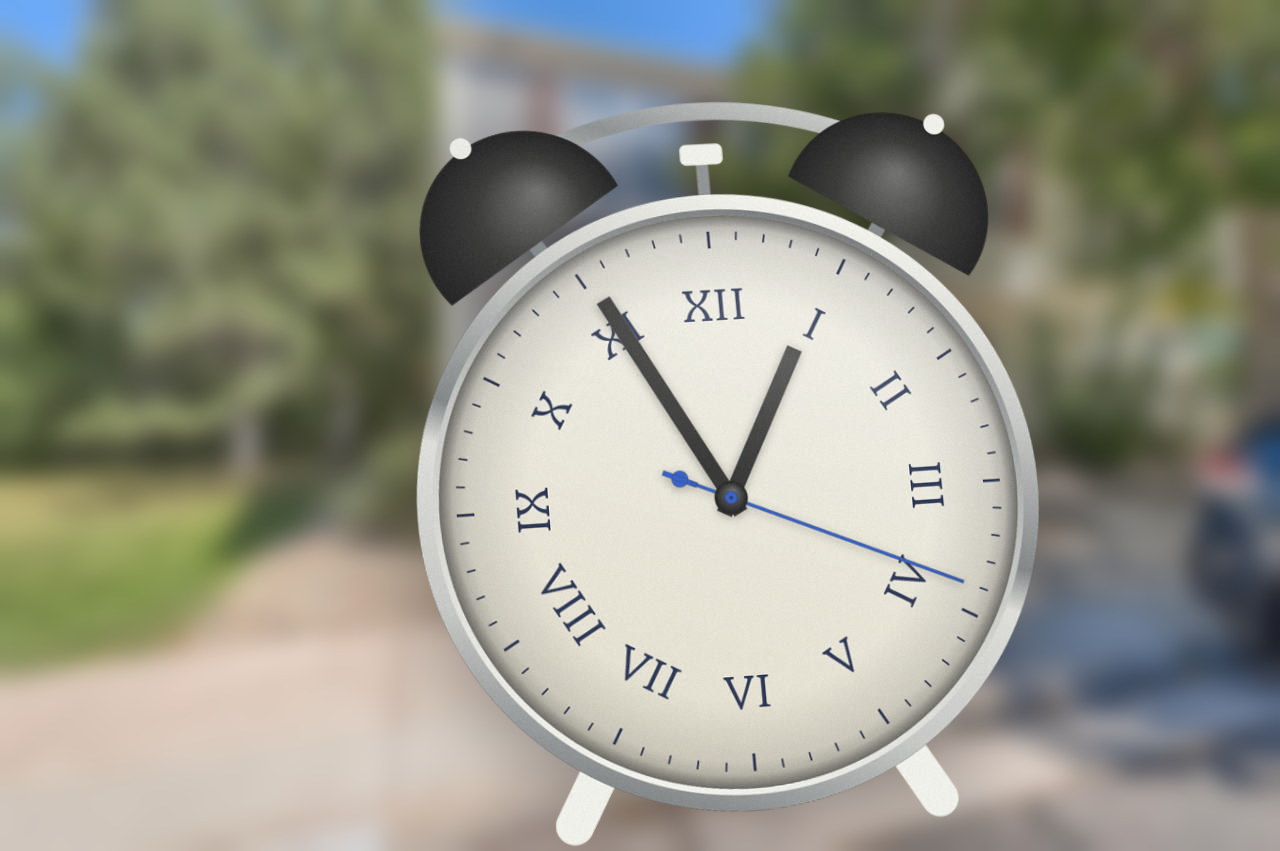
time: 12:55:19
